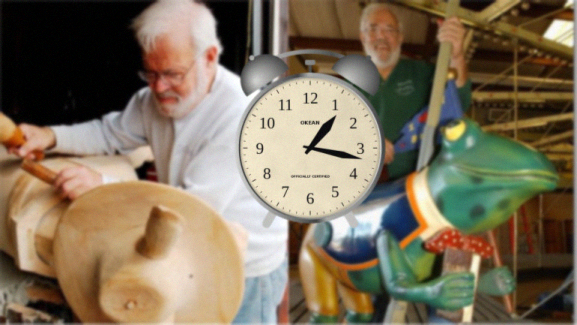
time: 1:17
